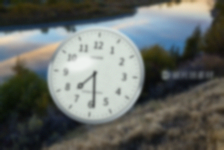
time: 7:29
